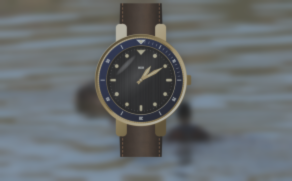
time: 1:10
